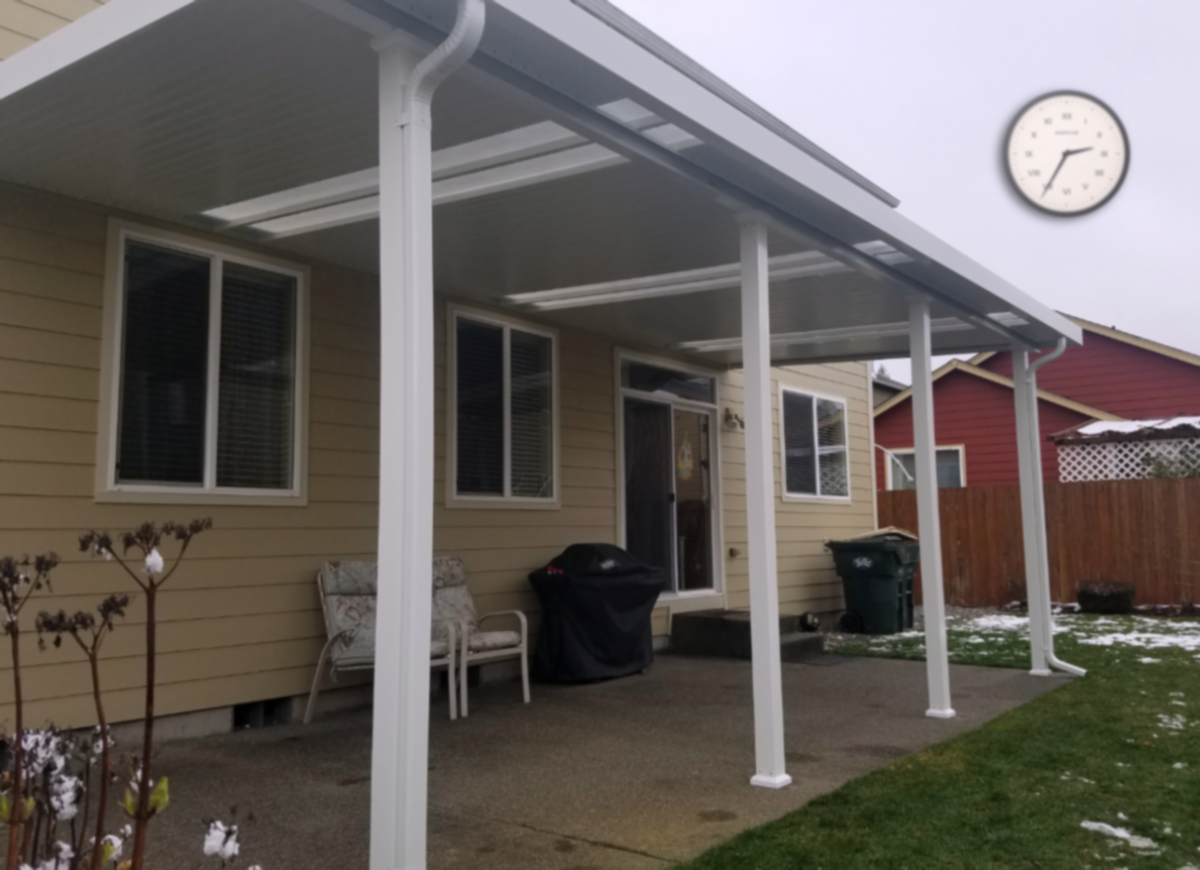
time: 2:35
